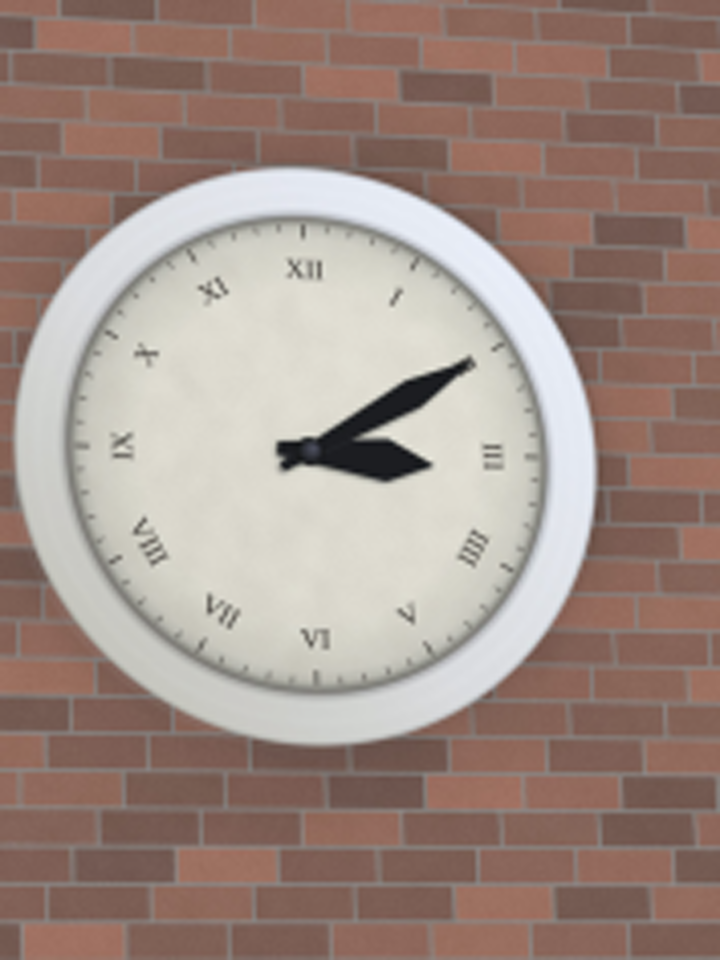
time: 3:10
